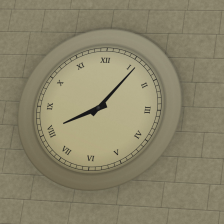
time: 8:06
